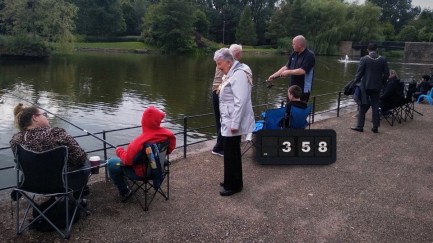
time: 3:58
